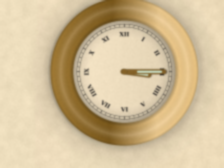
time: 3:15
